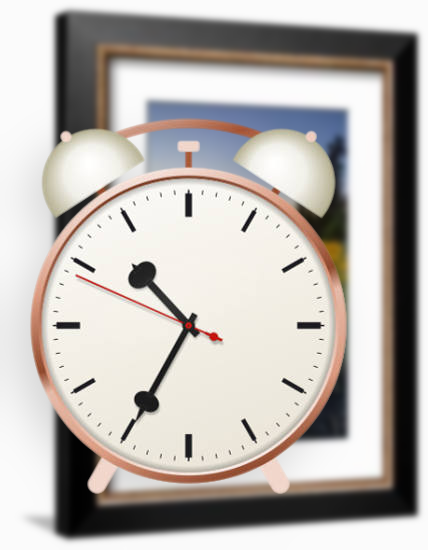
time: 10:34:49
